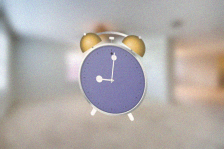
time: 9:01
